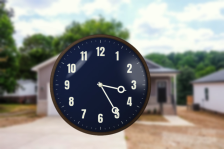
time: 3:25
